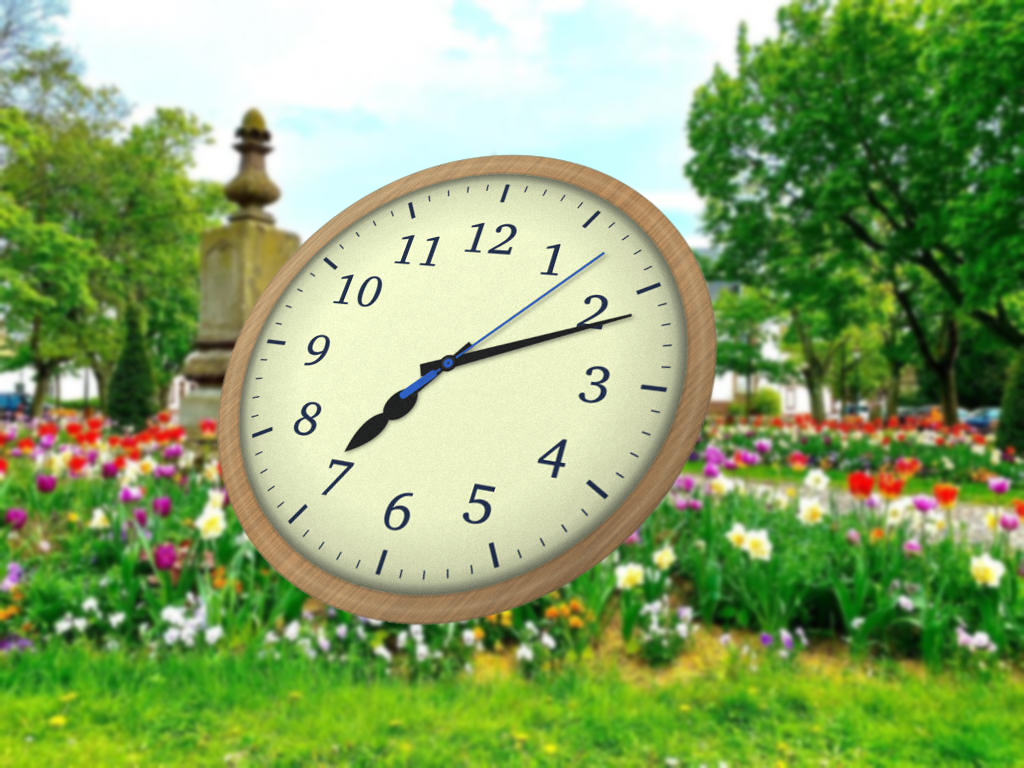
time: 7:11:07
